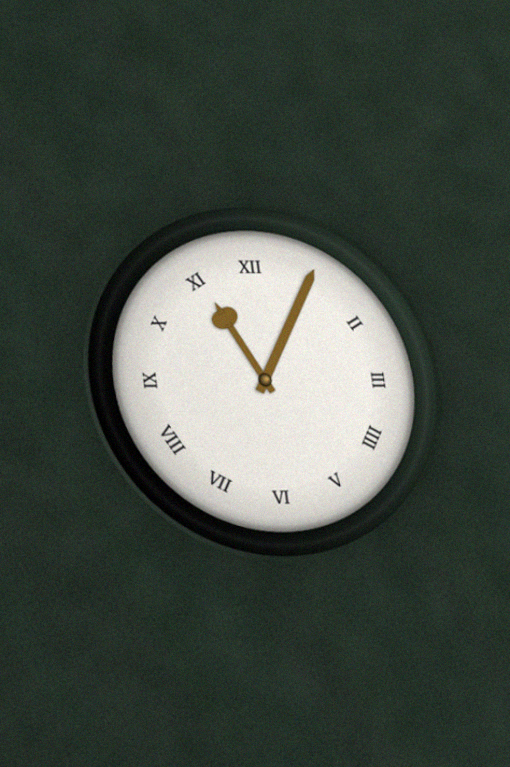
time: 11:05
